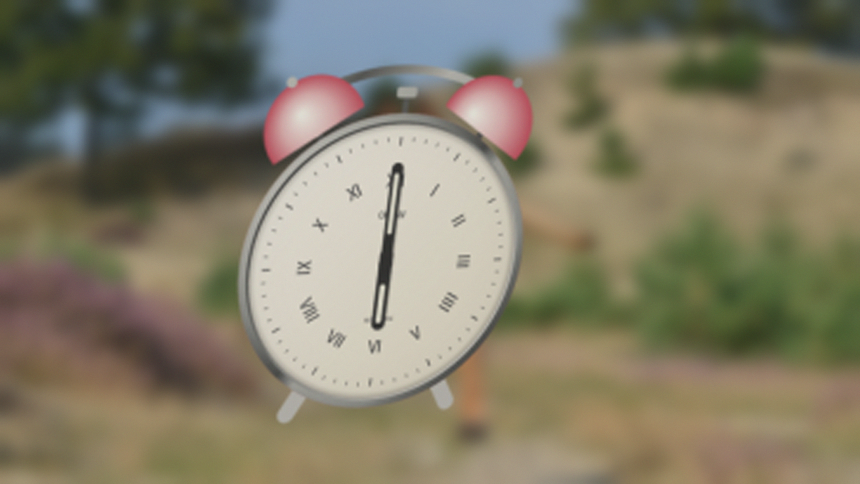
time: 6:00
